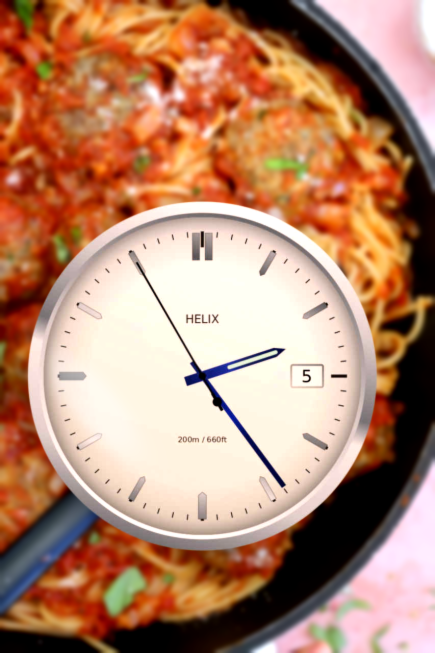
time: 2:23:55
